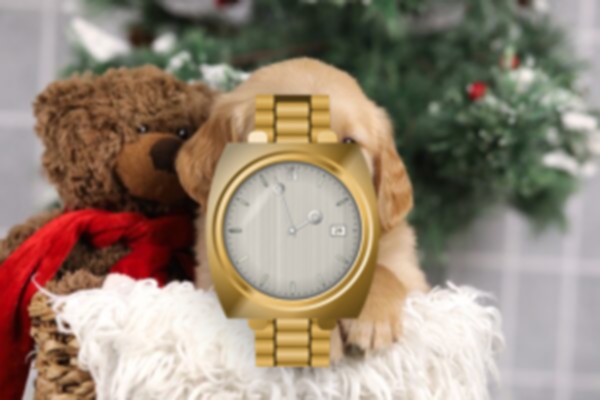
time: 1:57
